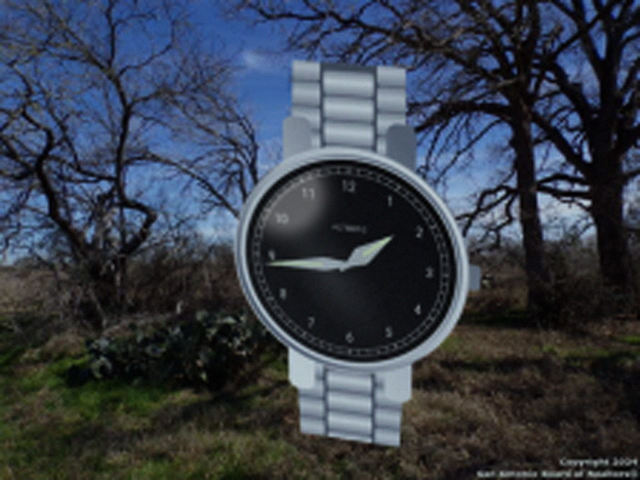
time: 1:44
